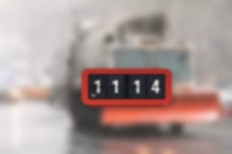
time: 11:14
